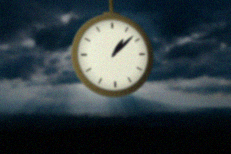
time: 1:08
